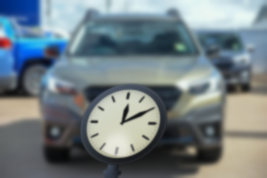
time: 12:10
